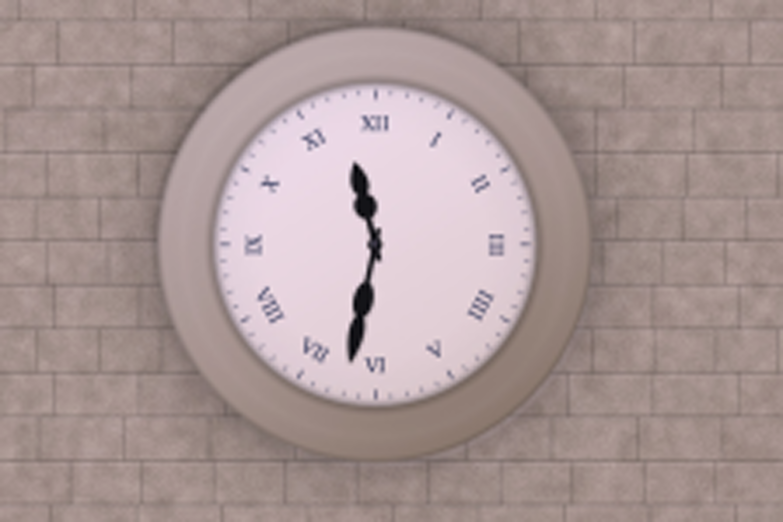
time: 11:32
